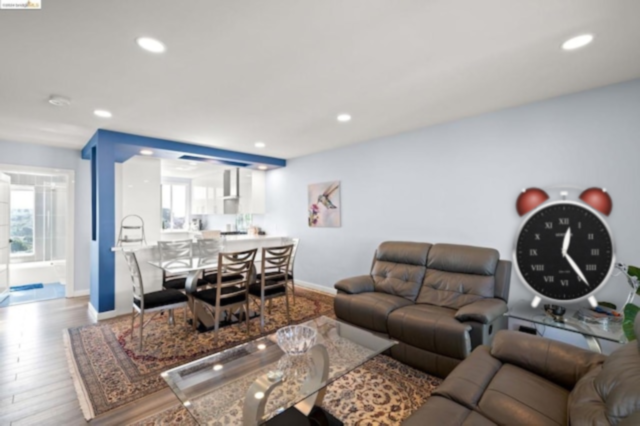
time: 12:24
